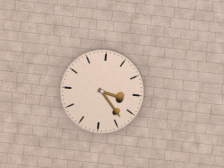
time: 3:23
